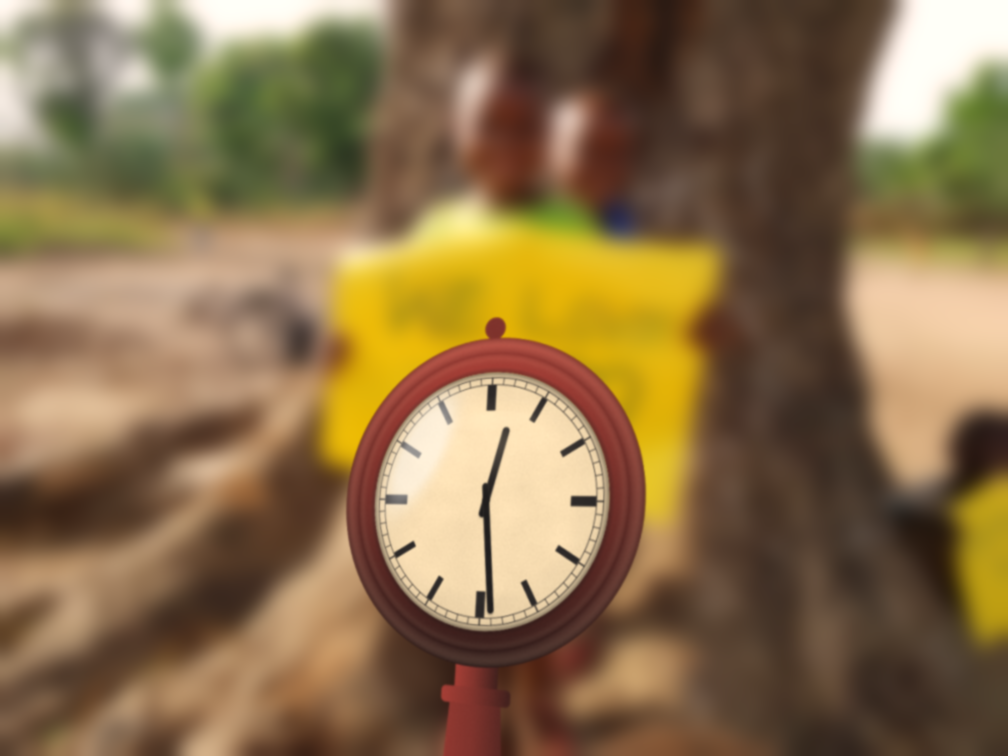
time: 12:29
